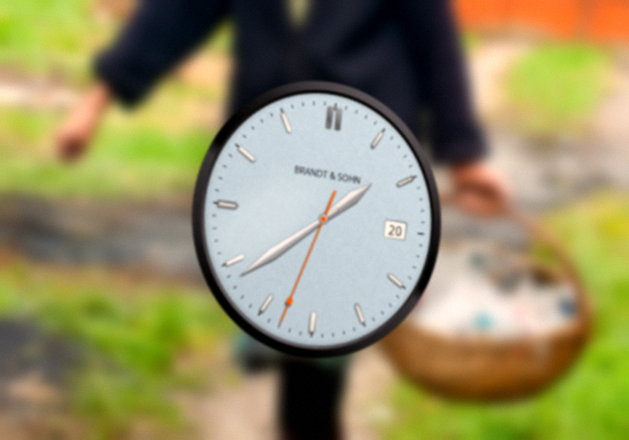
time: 1:38:33
